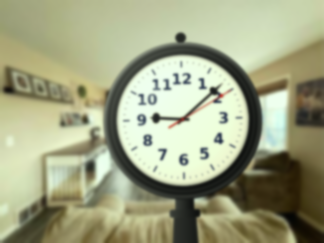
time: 9:08:10
